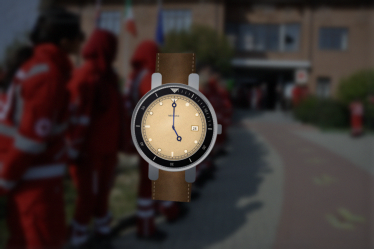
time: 5:00
